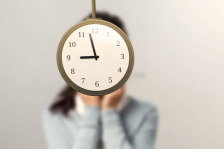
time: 8:58
